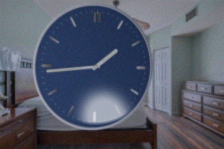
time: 1:44
